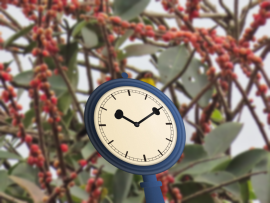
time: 10:10
